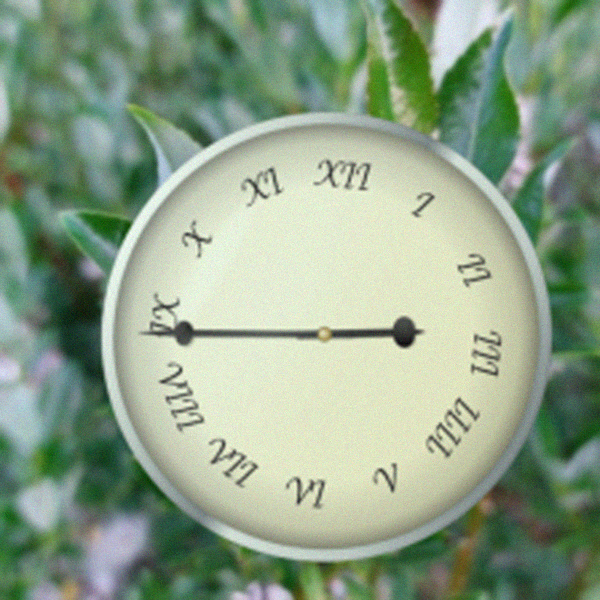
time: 2:44
